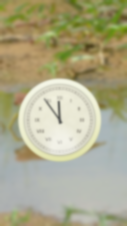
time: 11:54
